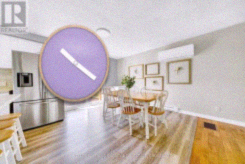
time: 10:21
